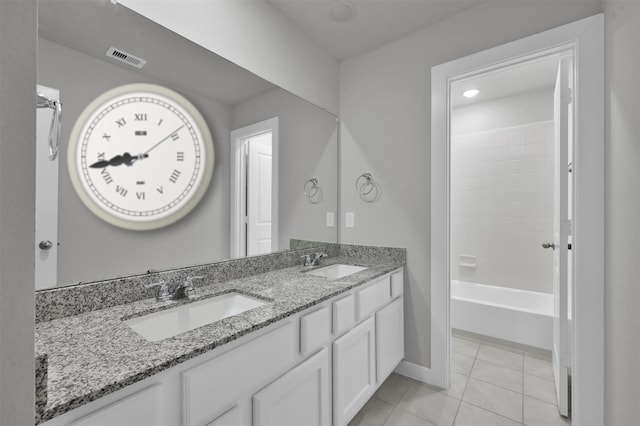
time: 8:43:09
